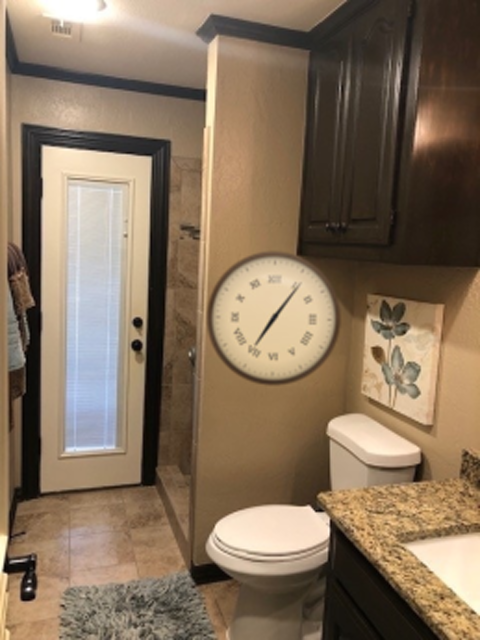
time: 7:06
